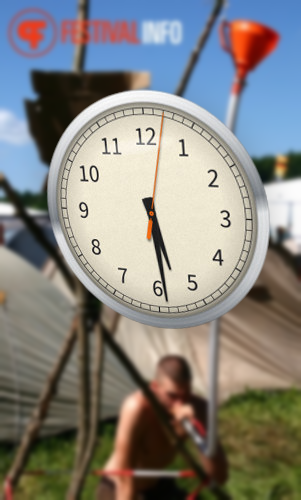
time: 5:29:02
